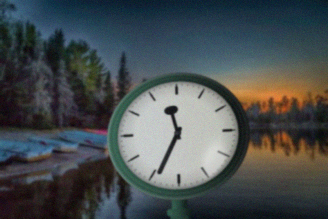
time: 11:34
